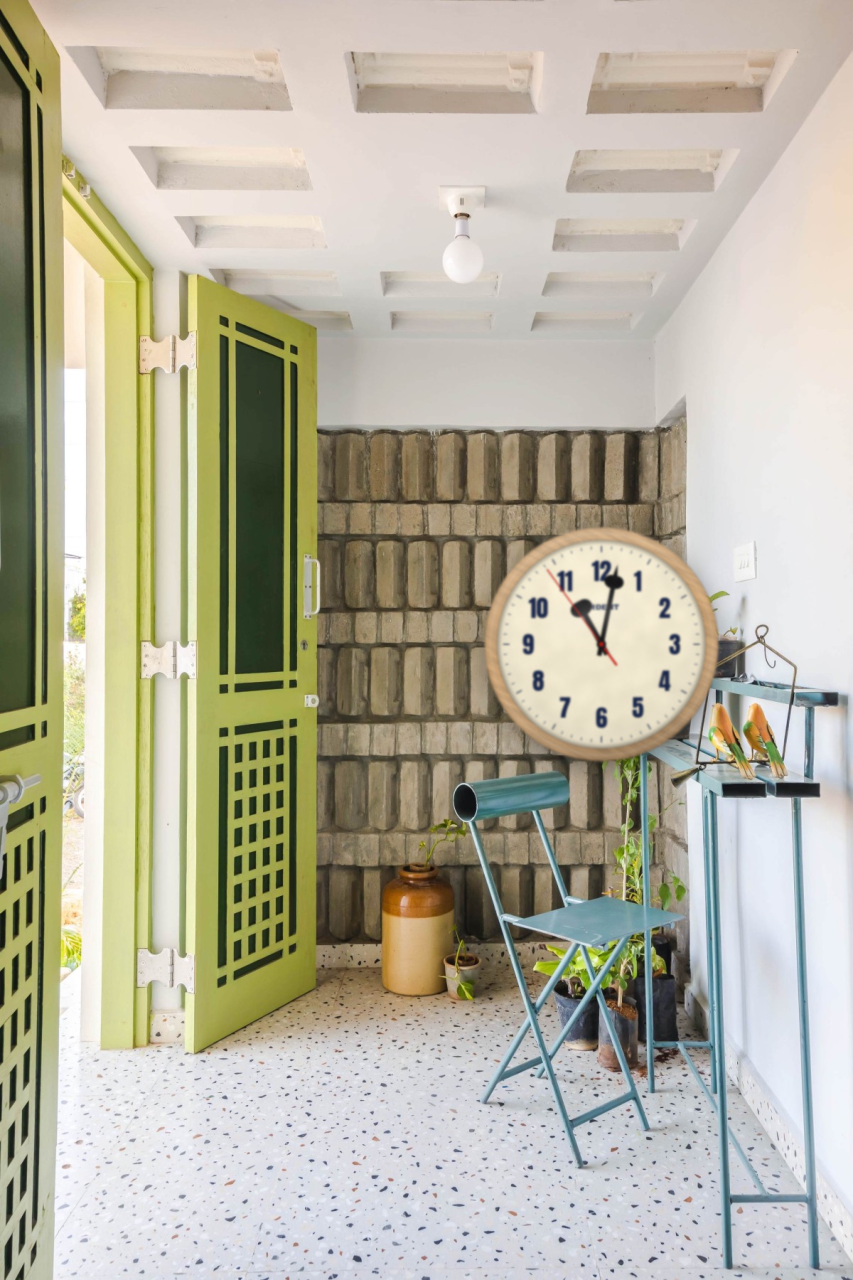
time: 11:01:54
